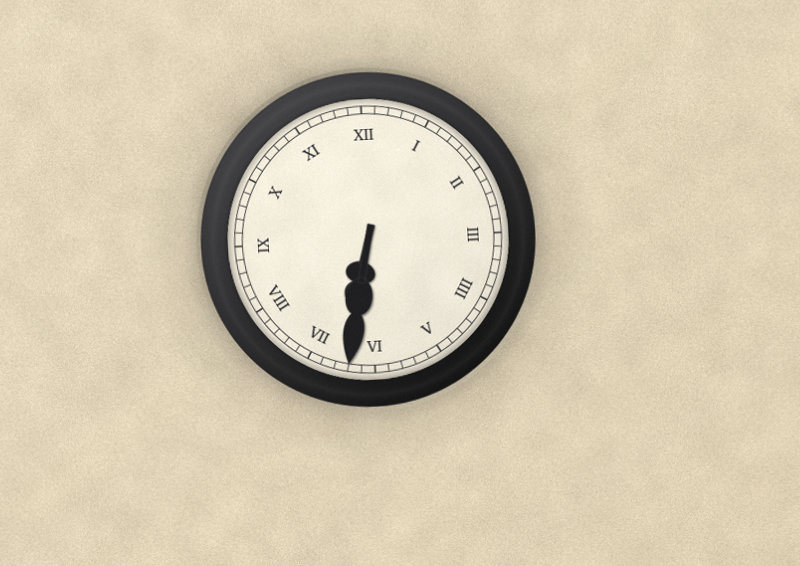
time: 6:32
